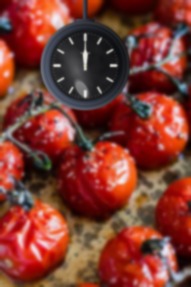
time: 12:00
